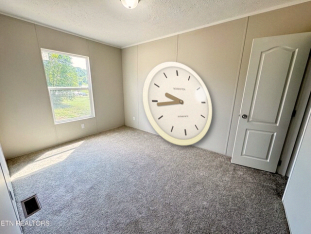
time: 9:44
